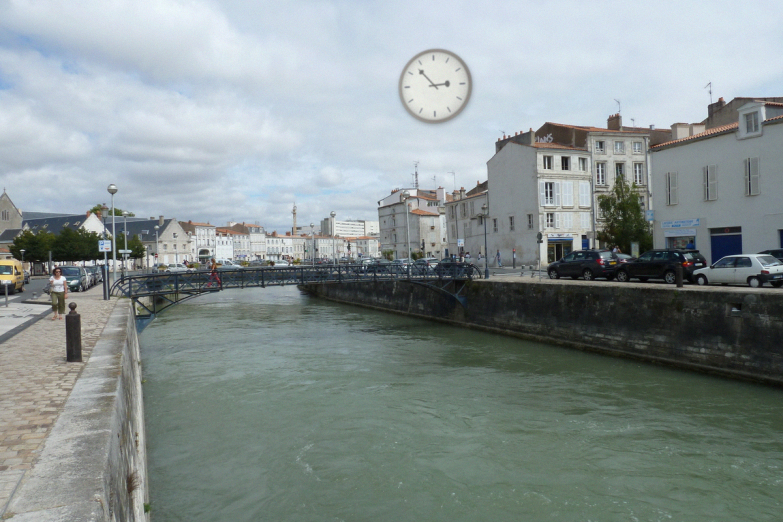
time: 2:53
